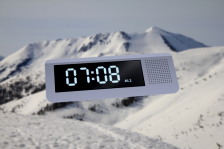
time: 7:08
